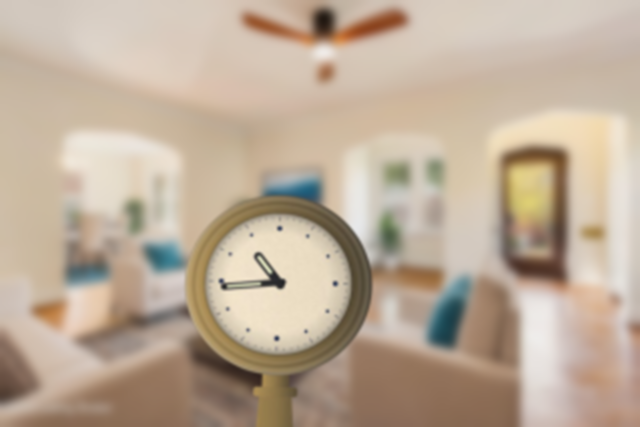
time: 10:44
